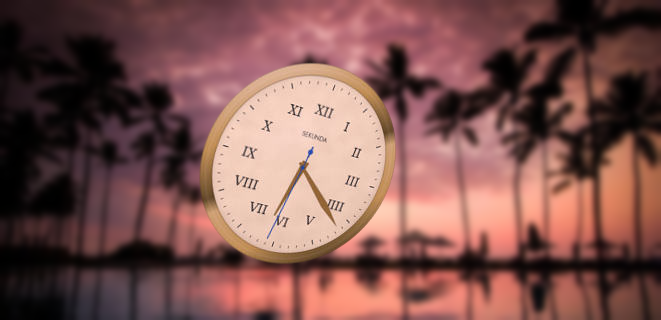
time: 6:21:31
